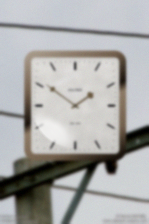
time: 1:51
